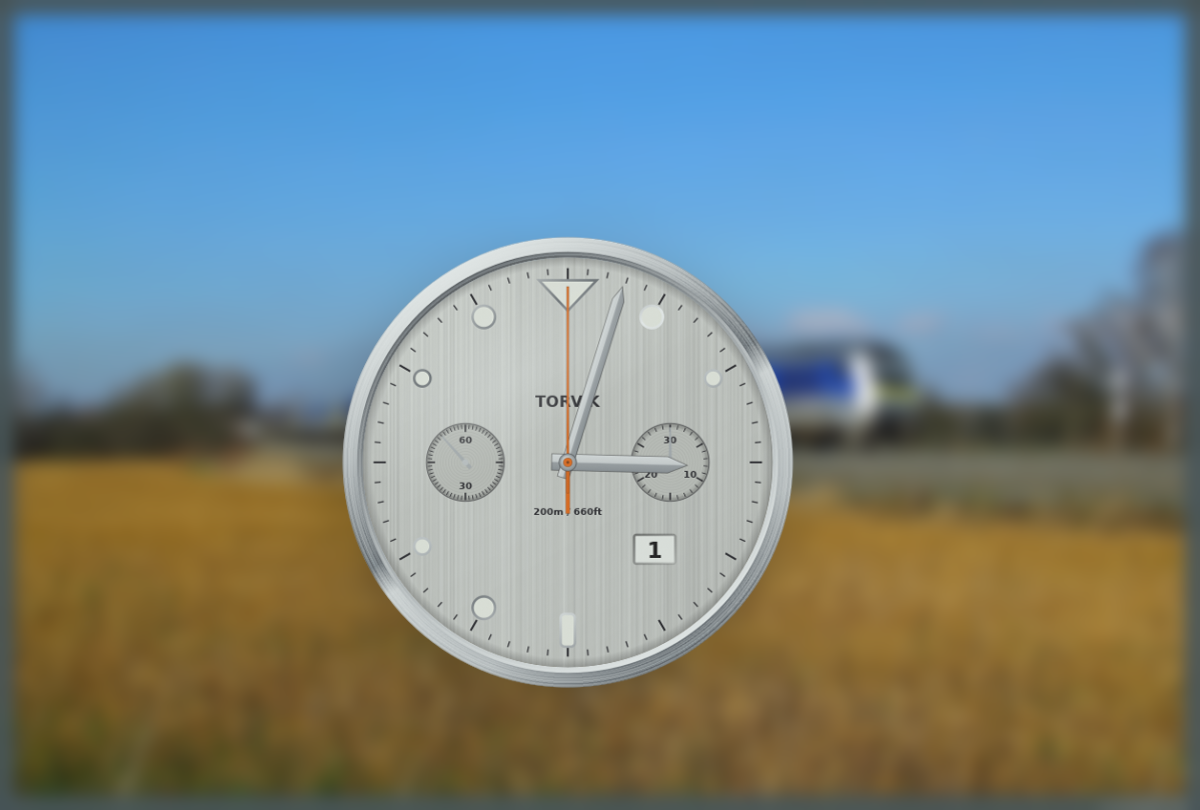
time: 3:02:53
